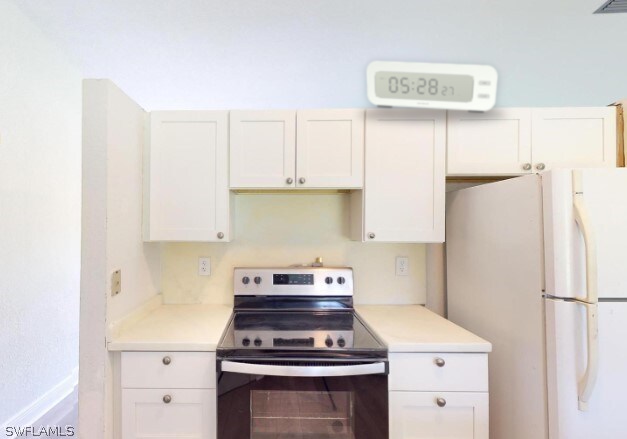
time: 5:28
